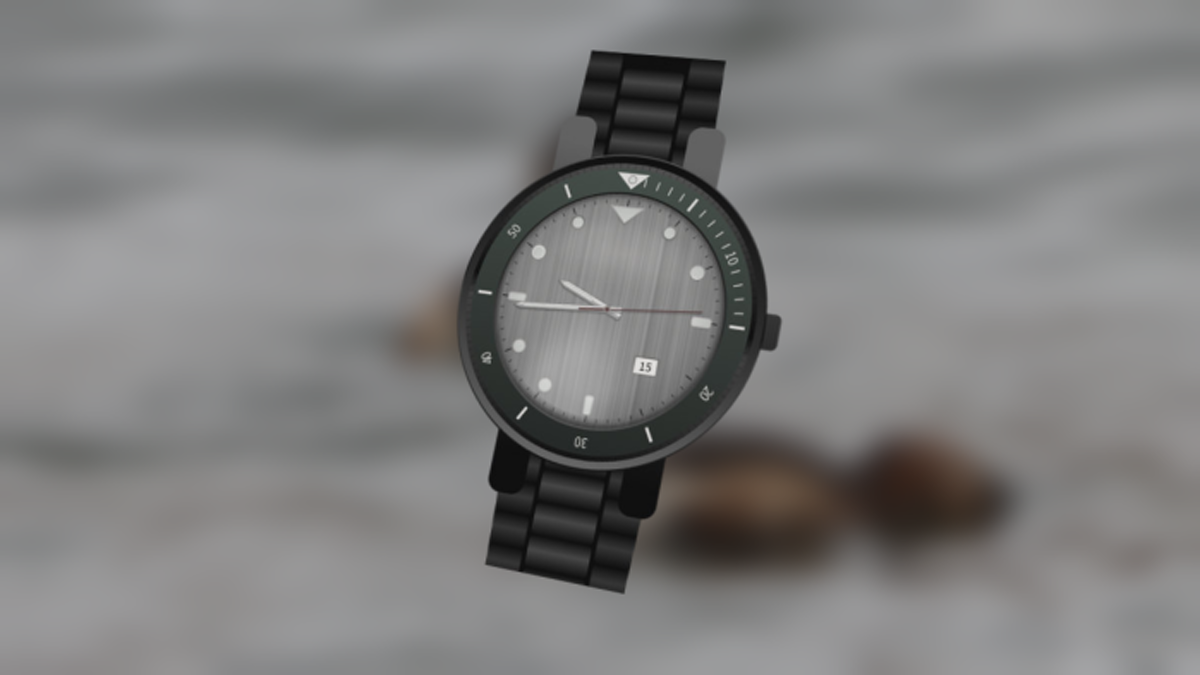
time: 9:44:14
